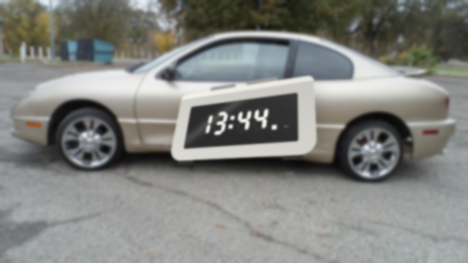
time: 13:44
